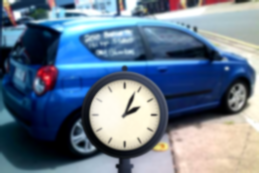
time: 2:04
